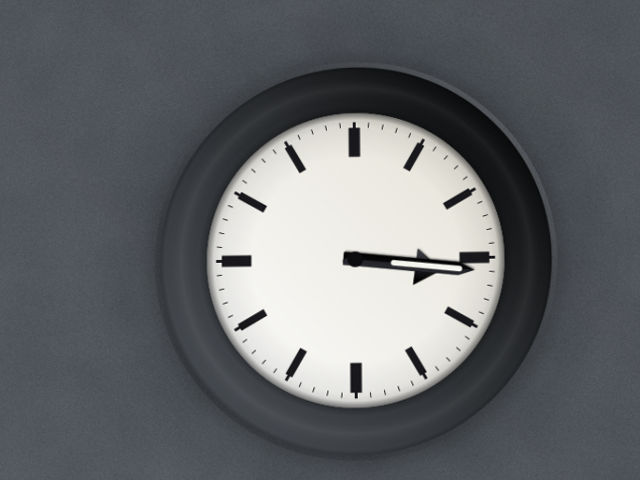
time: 3:16
